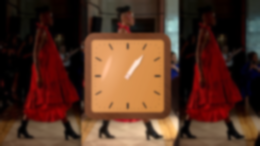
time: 1:06
